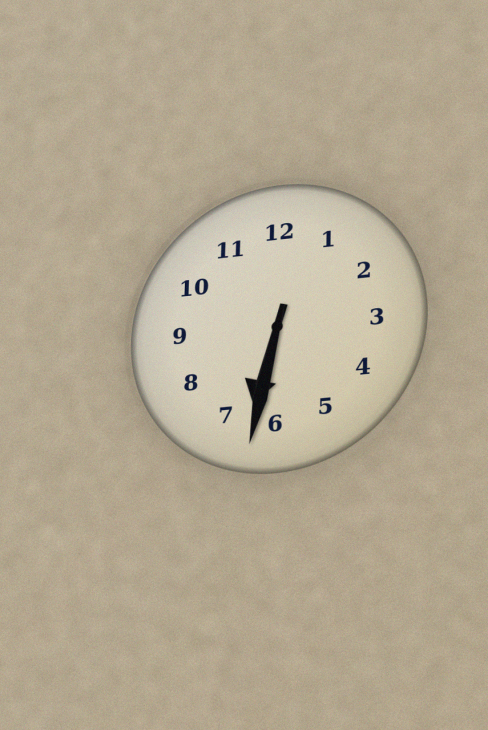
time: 6:32
